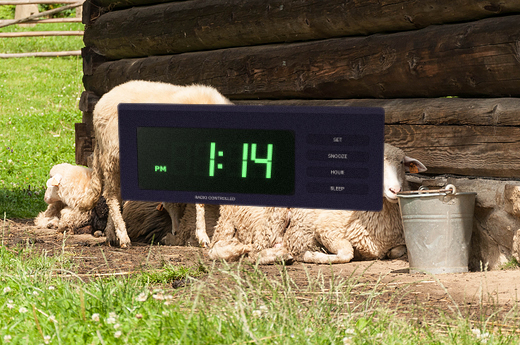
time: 1:14
